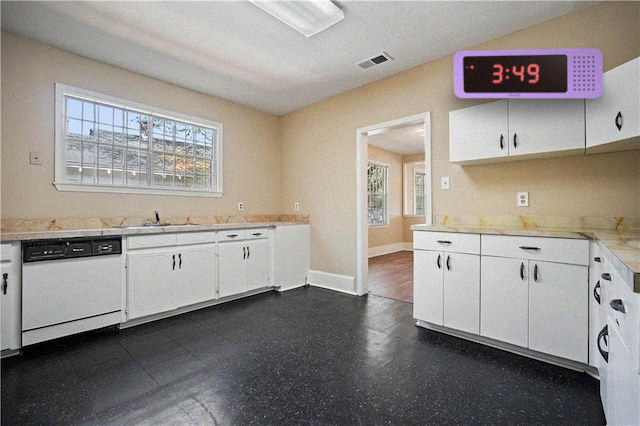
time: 3:49
